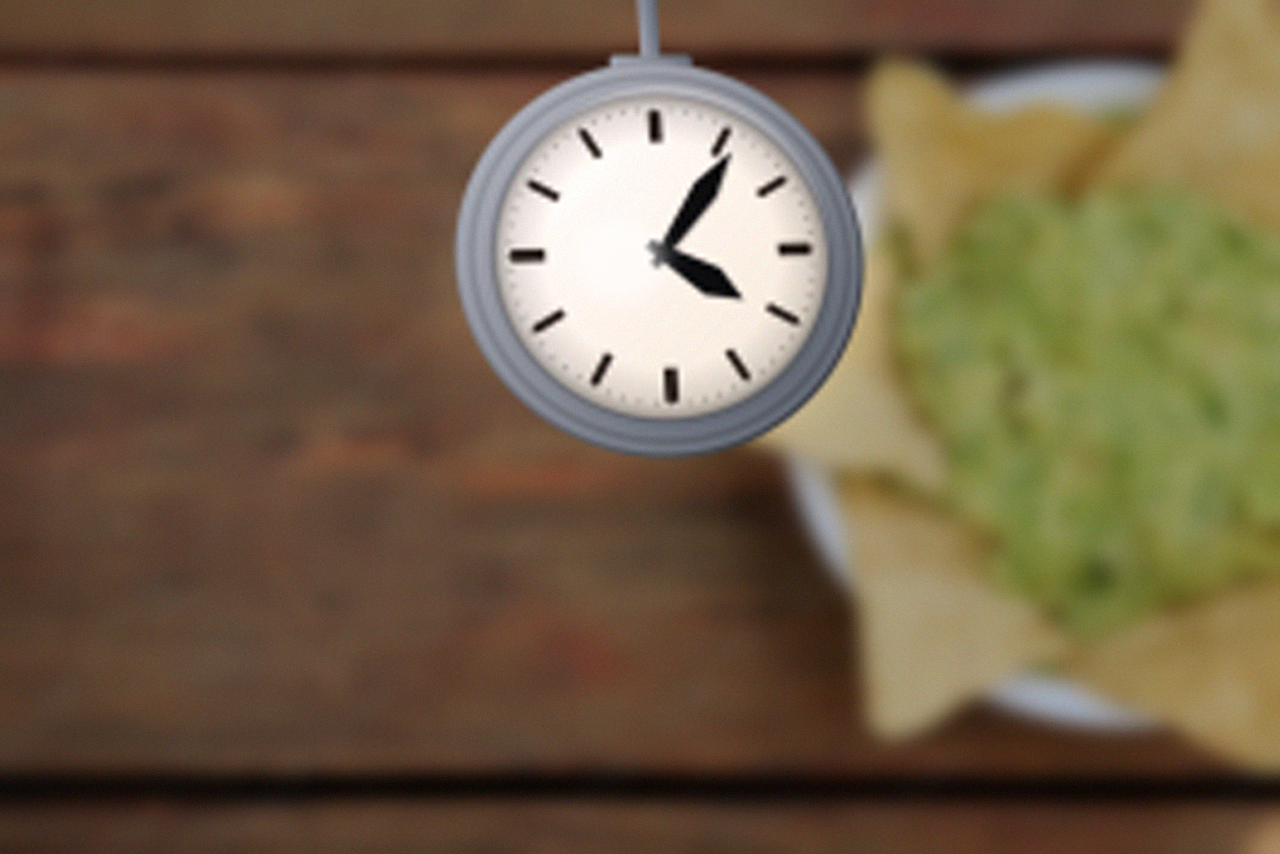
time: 4:06
